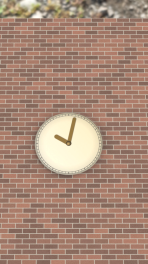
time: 10:02
